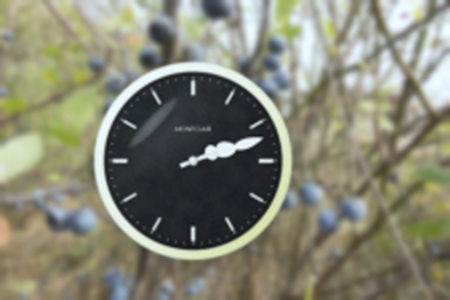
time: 2:12
